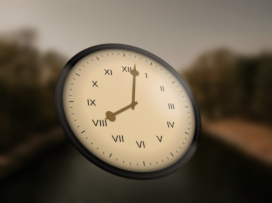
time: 8:02
